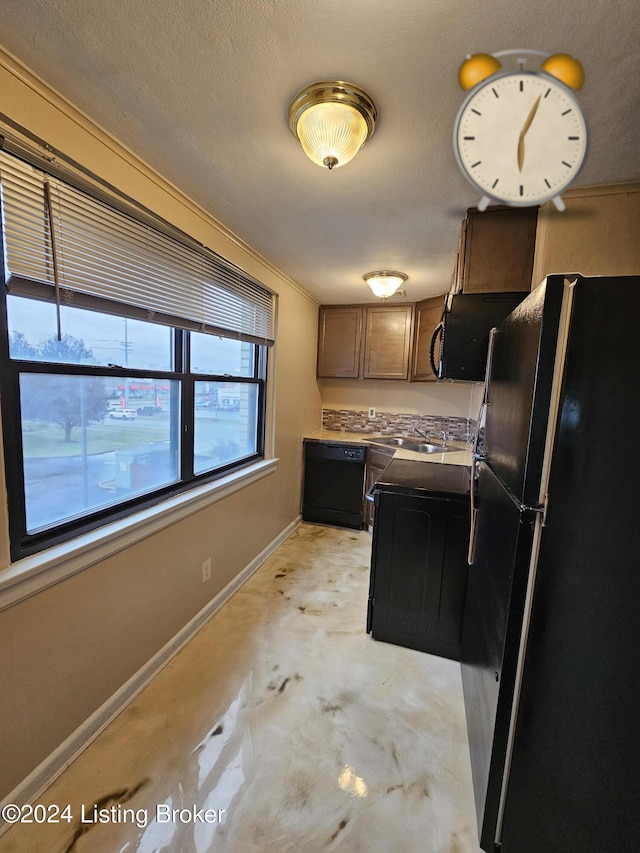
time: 6:04
